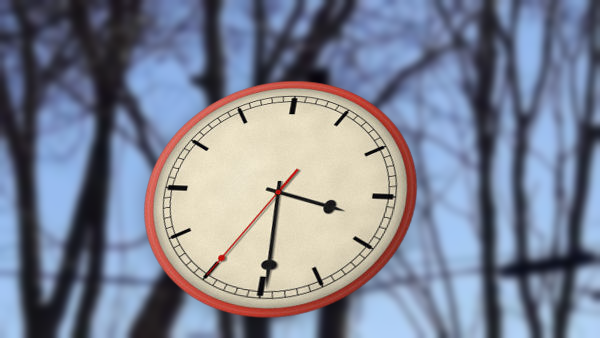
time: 3:29:35
